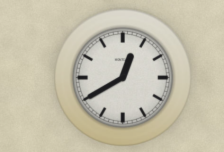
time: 12:40
